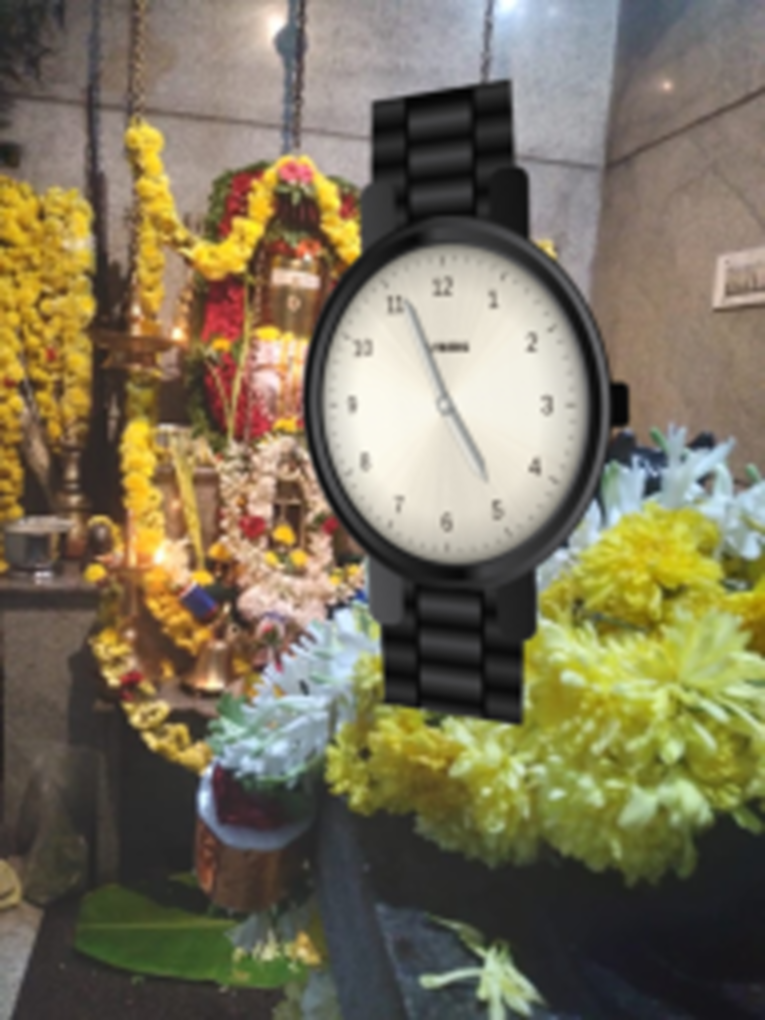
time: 4:56
